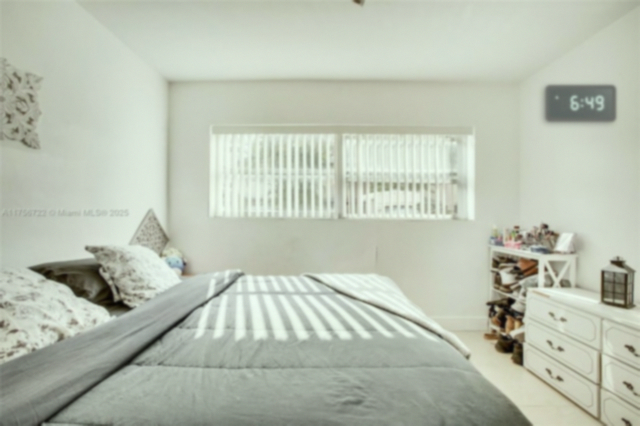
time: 6:49
